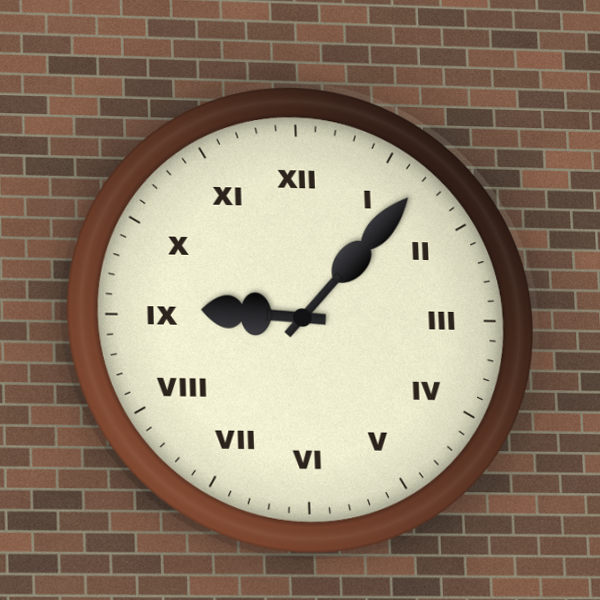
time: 9:07
